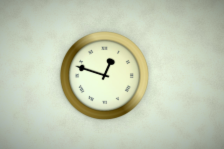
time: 12:48
